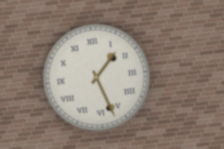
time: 1:27
